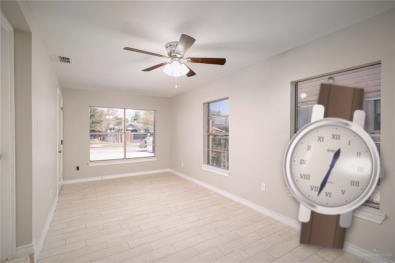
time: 12:33
